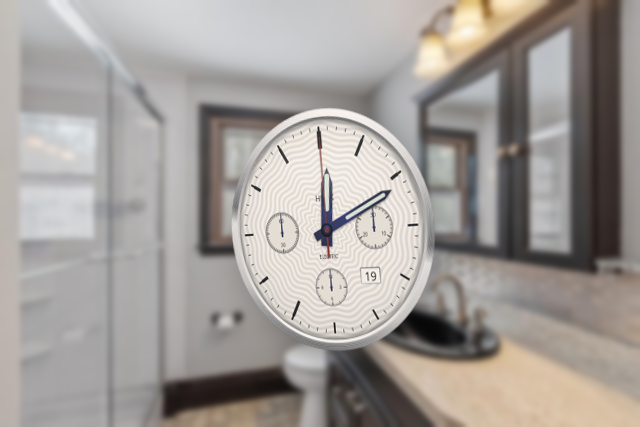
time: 12:11
